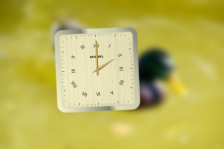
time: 2:00
